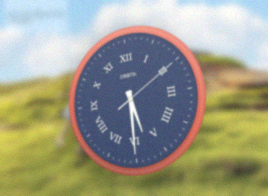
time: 5:30:10
